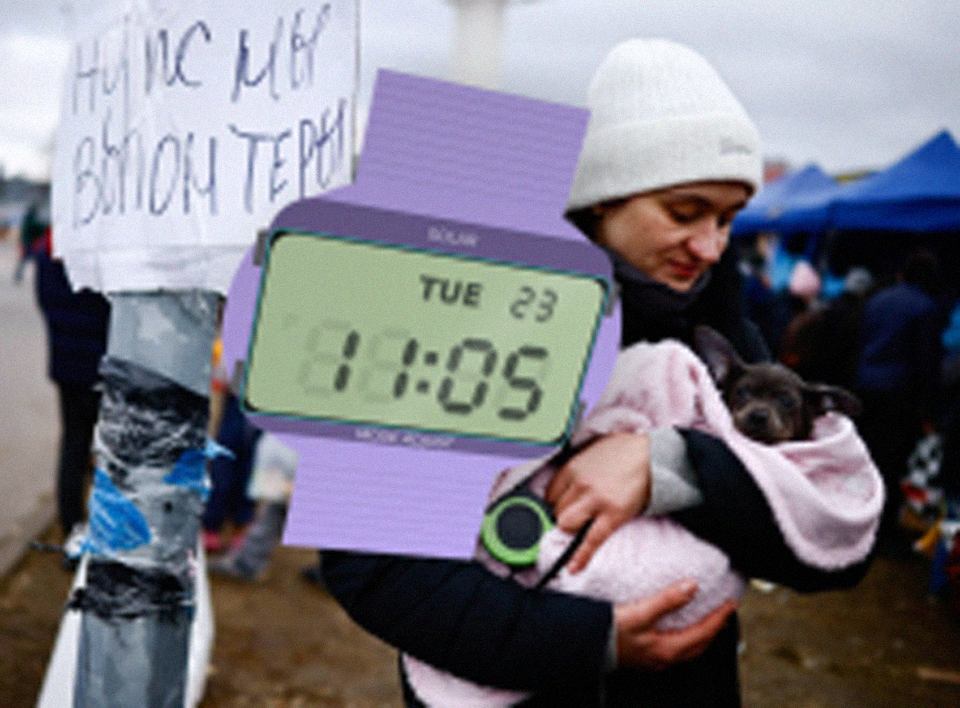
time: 11:05
